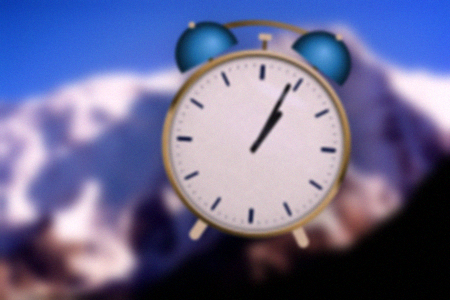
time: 1:04
